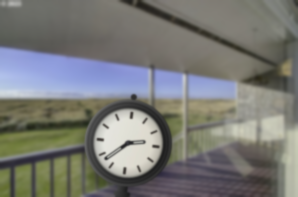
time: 2:38
